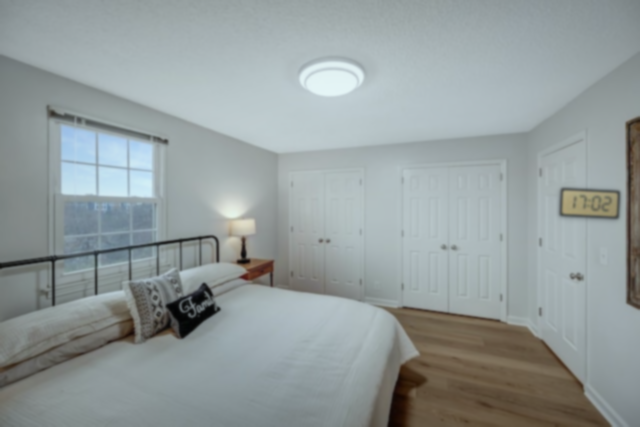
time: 17:02
